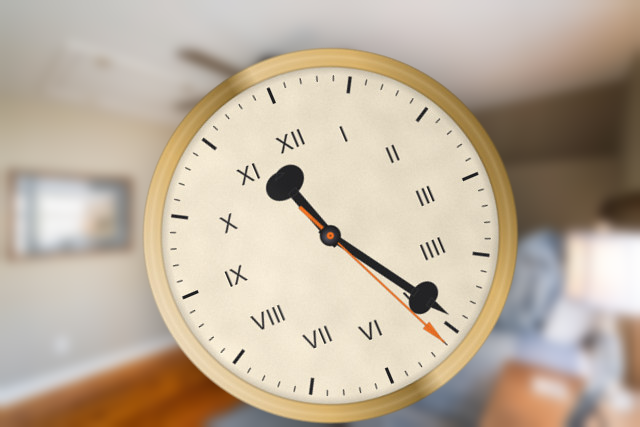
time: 11:24:26
